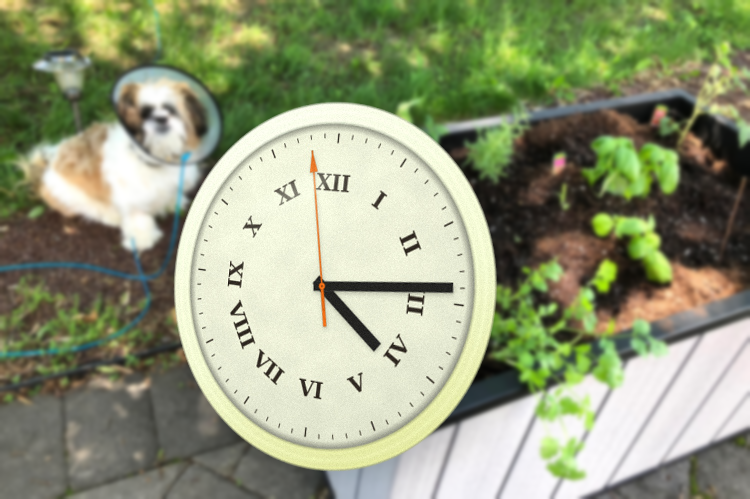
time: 4:13:58
